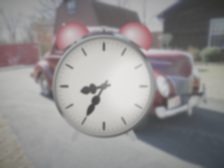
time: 8:35
